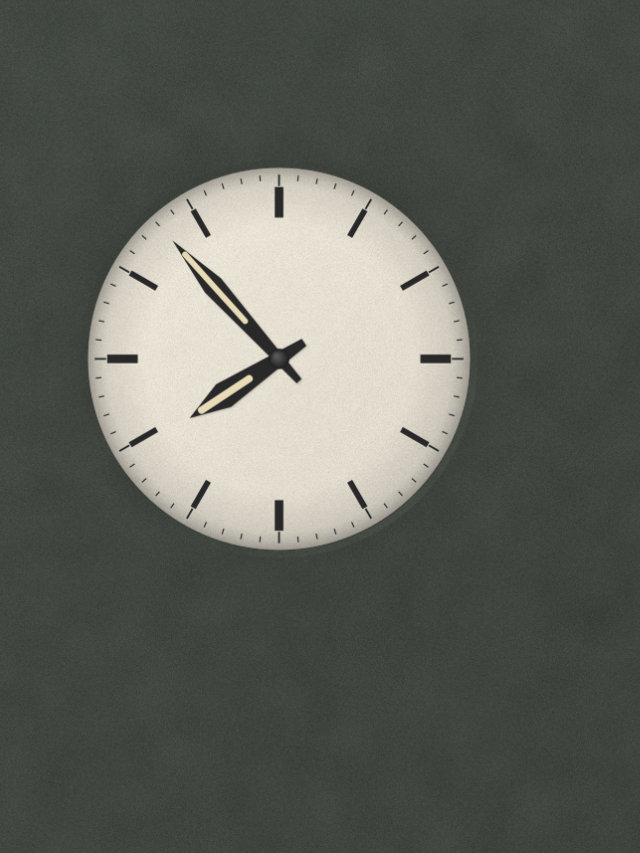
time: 7:53
